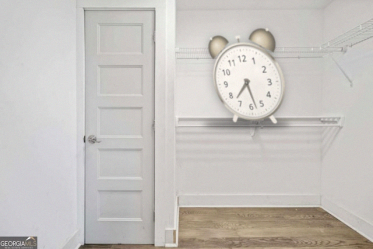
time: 7:28
